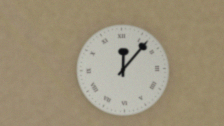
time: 12:07
